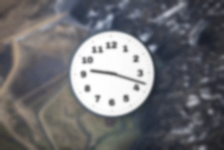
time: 9:18
